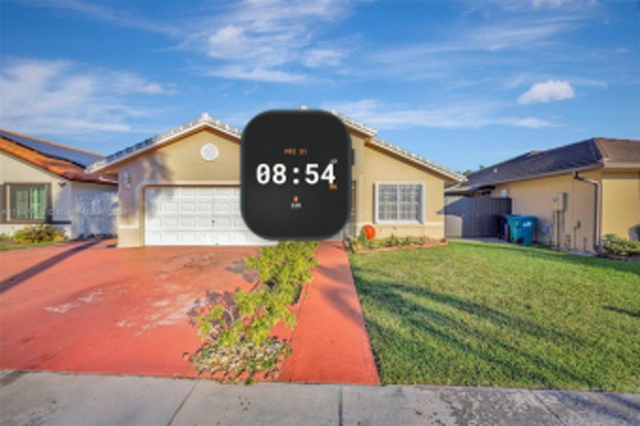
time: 8:54
